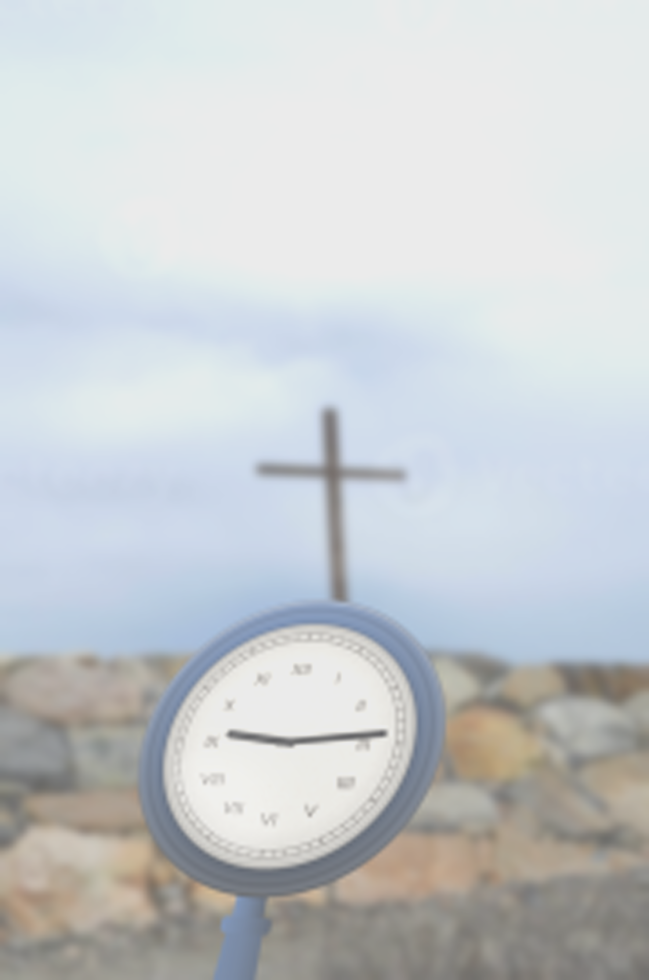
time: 9:14
